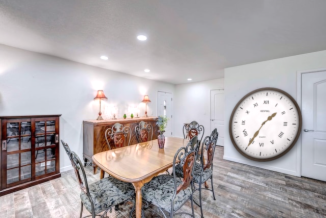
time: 1:35
